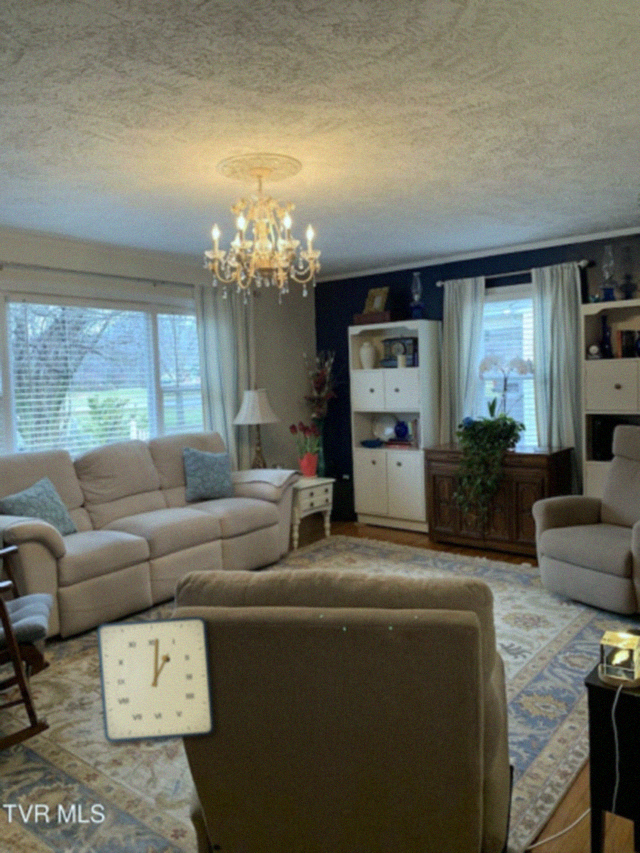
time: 1:01
